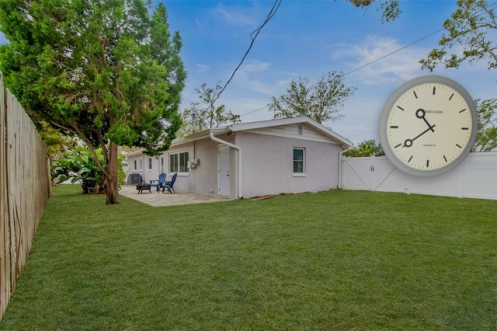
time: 10:39
